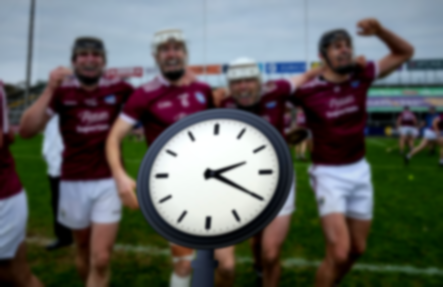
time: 2:20
